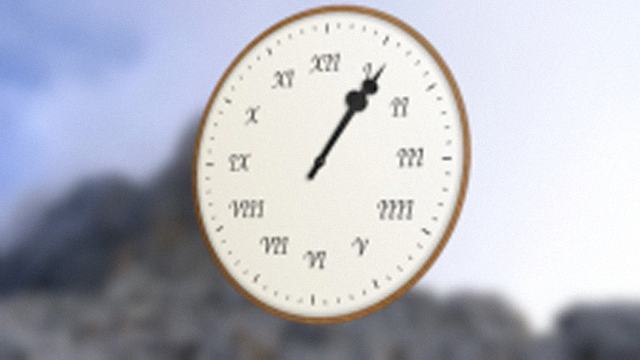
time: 1:06
